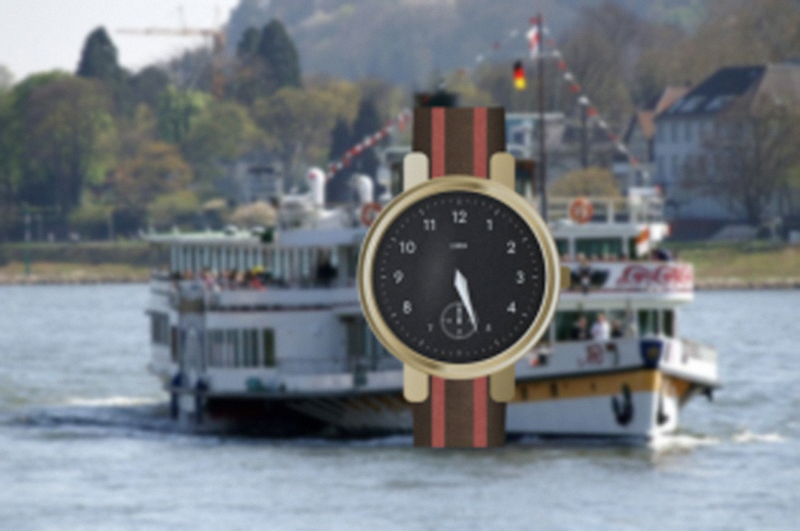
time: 5:27
